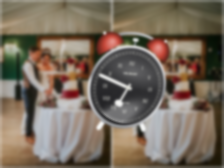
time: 6:48
